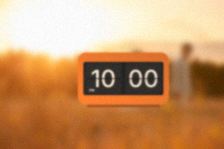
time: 10:00
